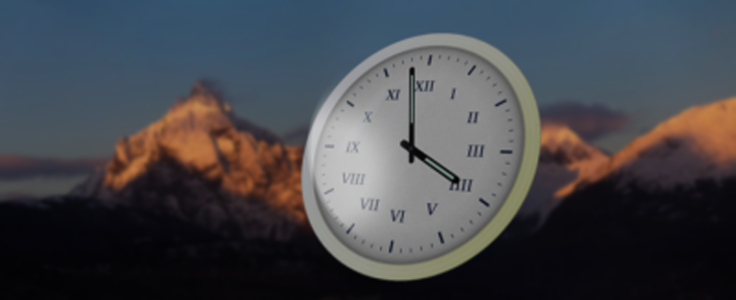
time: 3:58
